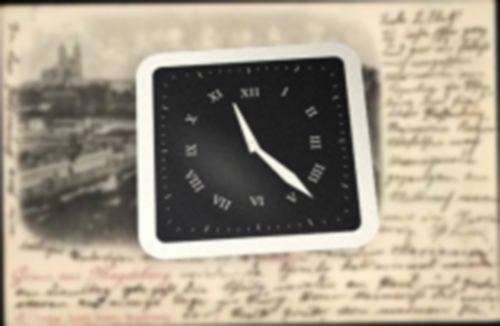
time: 11:23
